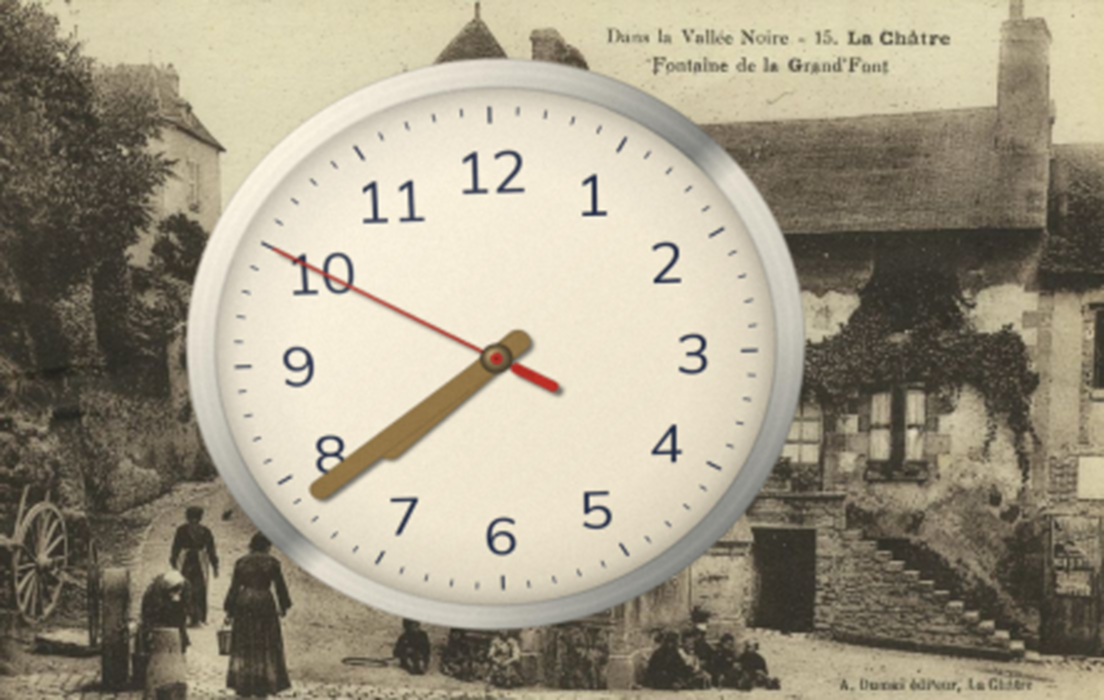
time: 7:38:50
